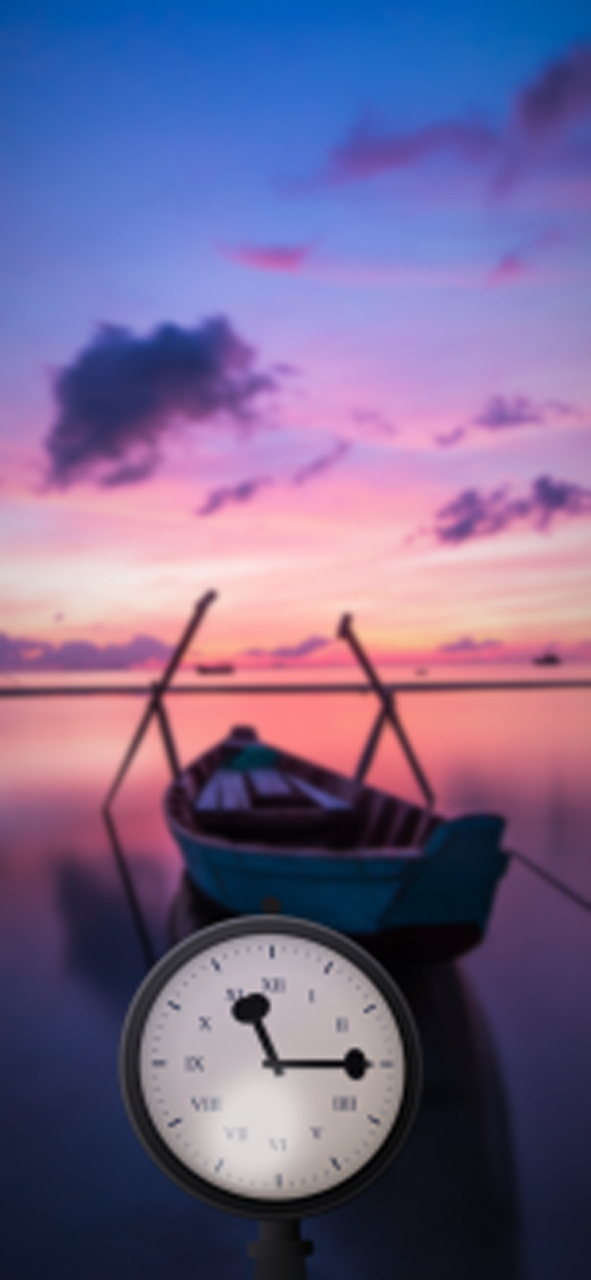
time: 11:15
